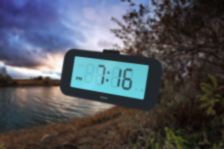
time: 7:16
